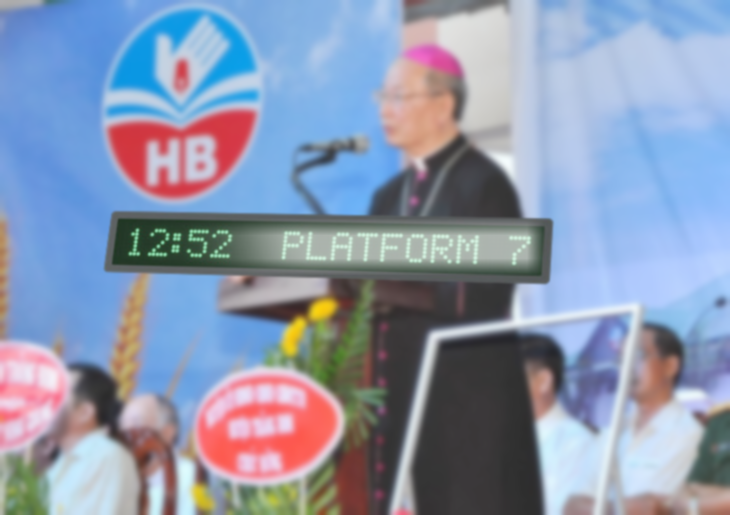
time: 12:52
